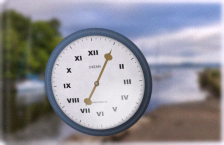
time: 7:05
